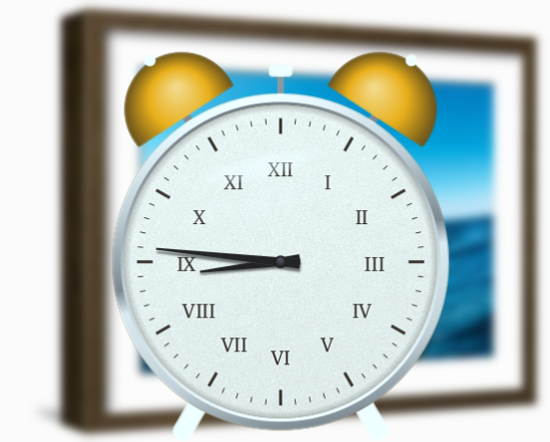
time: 8:46
